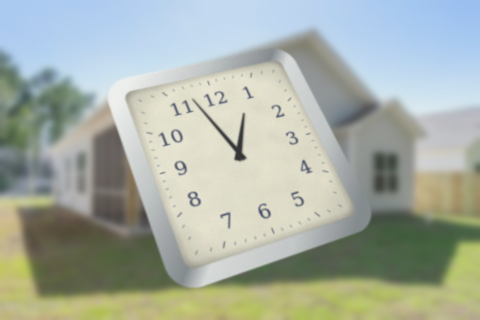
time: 12:57
